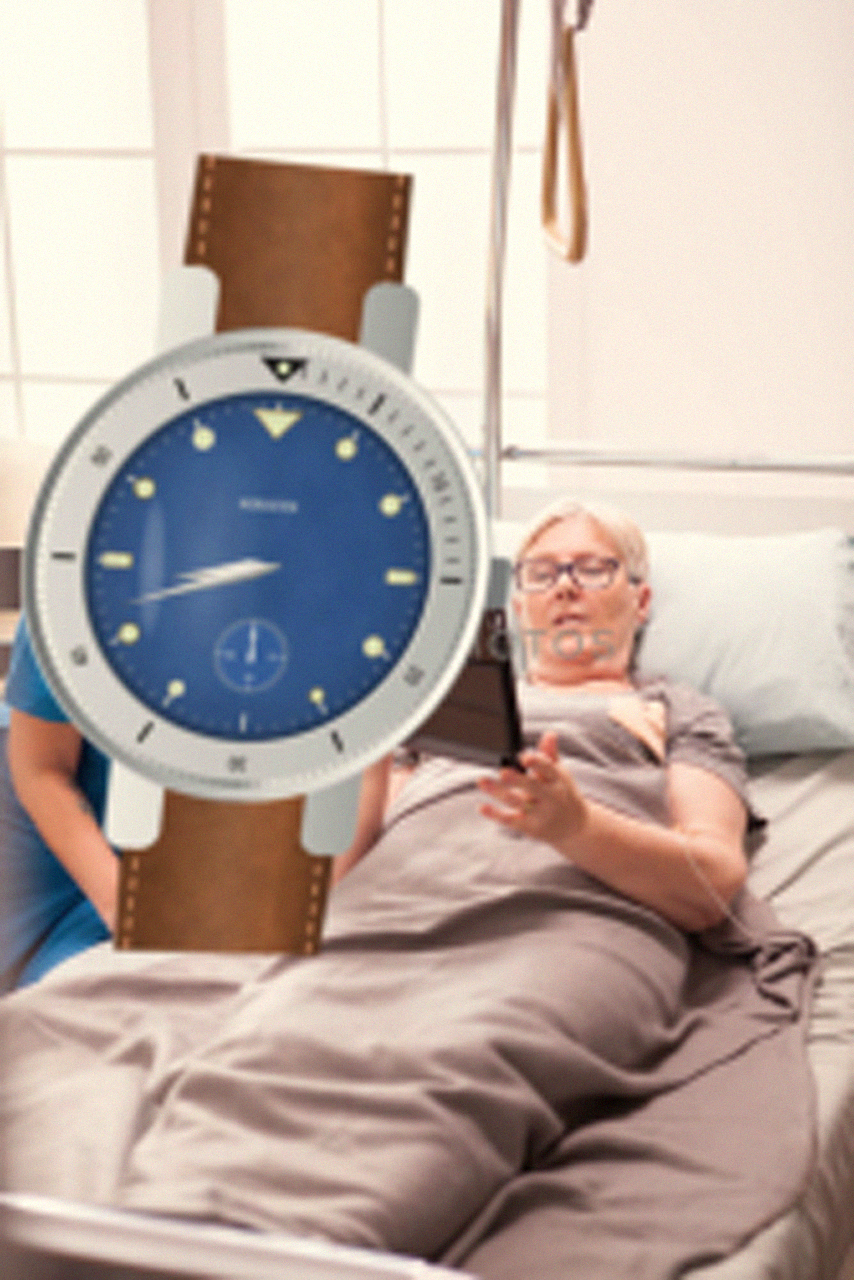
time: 8:42
